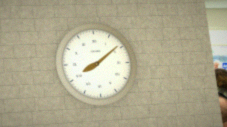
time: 8:09
